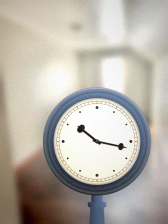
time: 10:17
